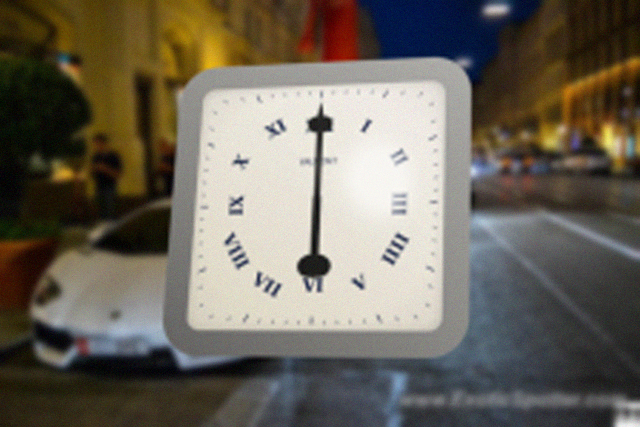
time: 6:00
